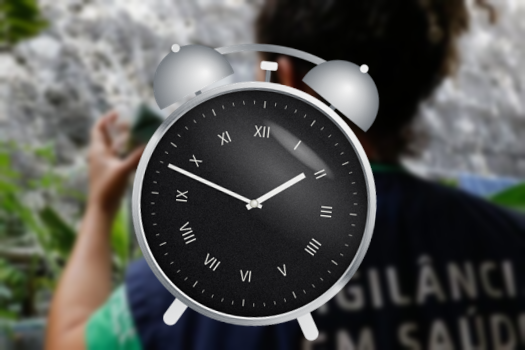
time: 1:48
